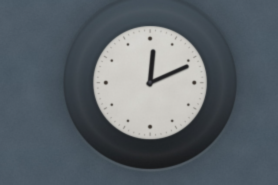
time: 12:11
